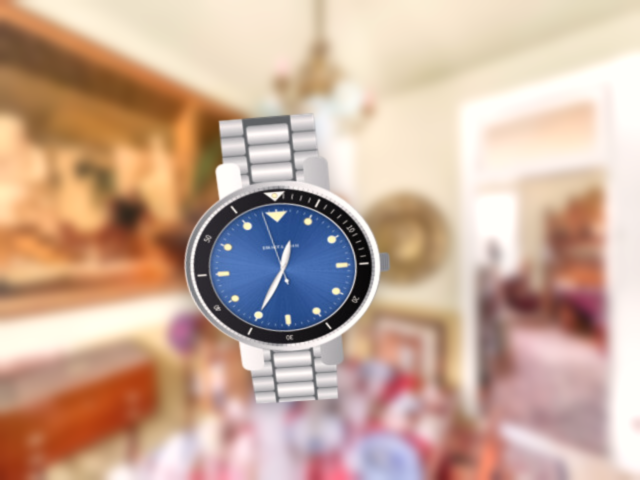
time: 12:34:58
